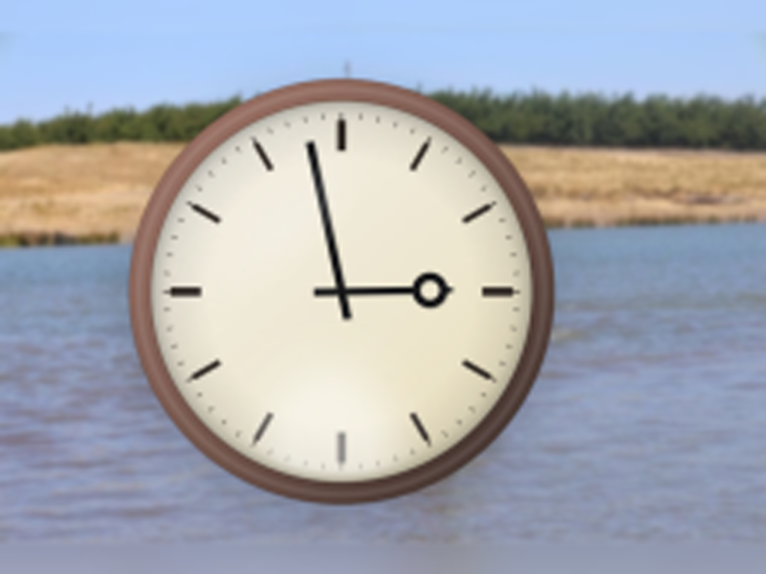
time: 2:58
